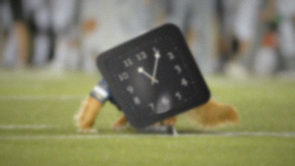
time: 11:06
